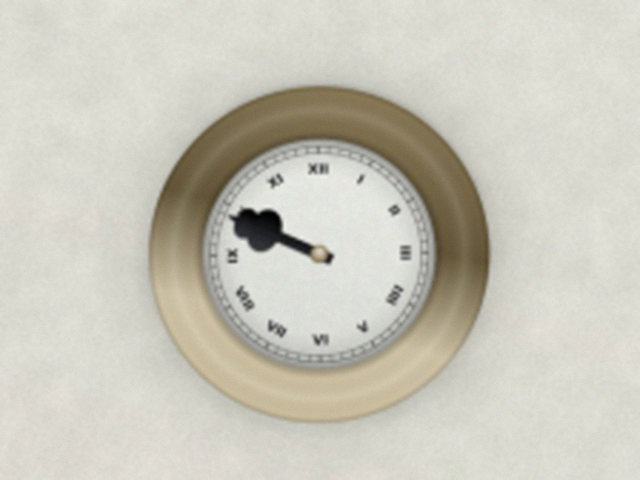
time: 9:49
